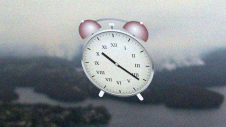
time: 10:21
